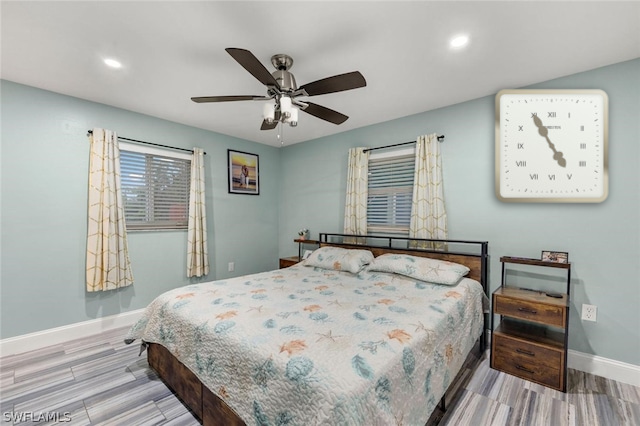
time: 4:55
